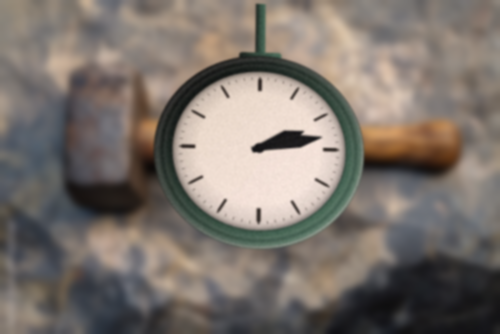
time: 2:13
